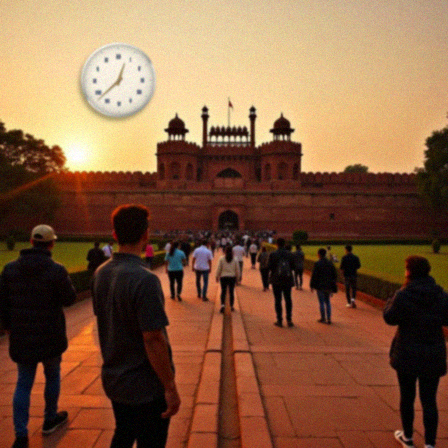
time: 12:38
